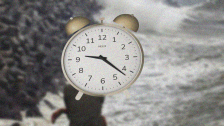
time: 9:22
